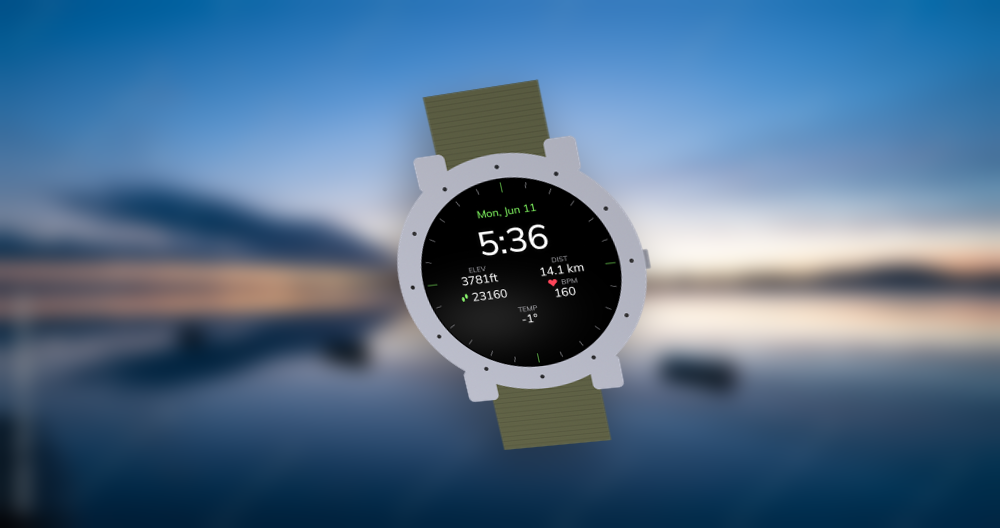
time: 5:36
